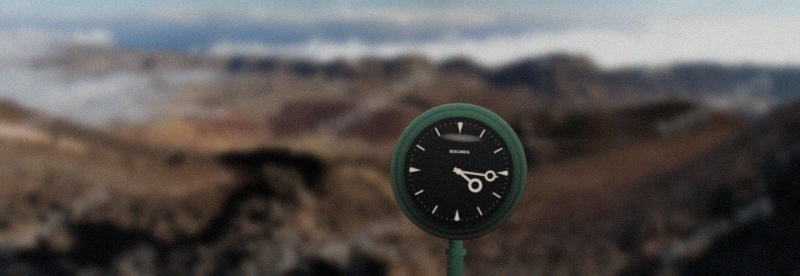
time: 4:16
